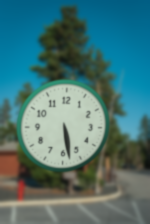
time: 5:28
